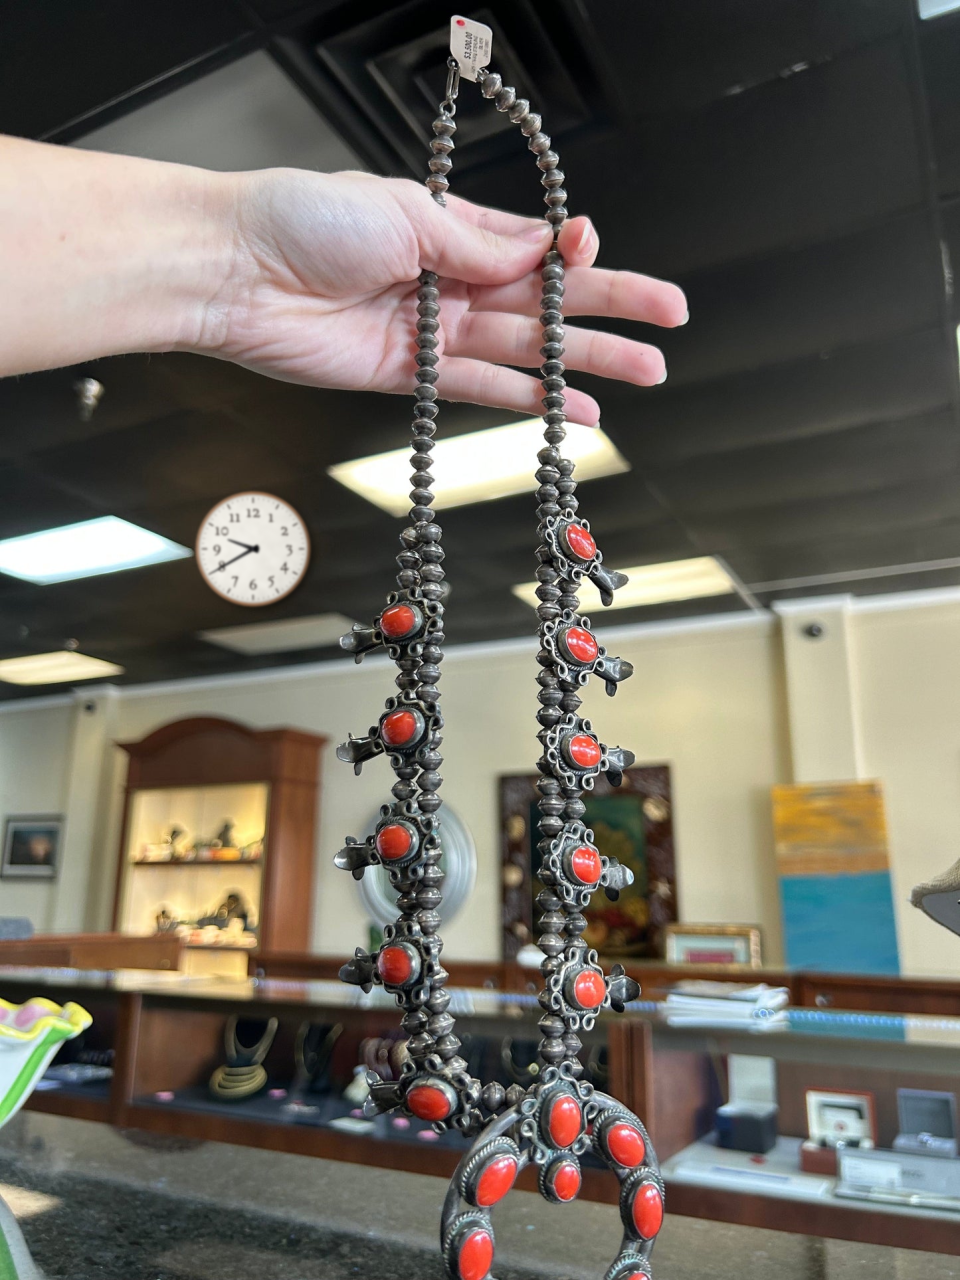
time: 9:40
